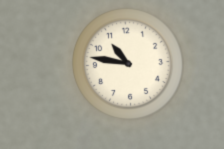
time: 10:47
